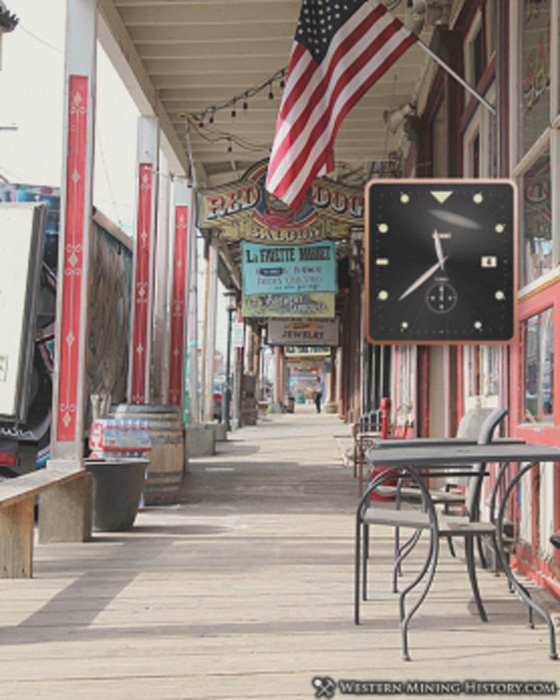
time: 11:38
